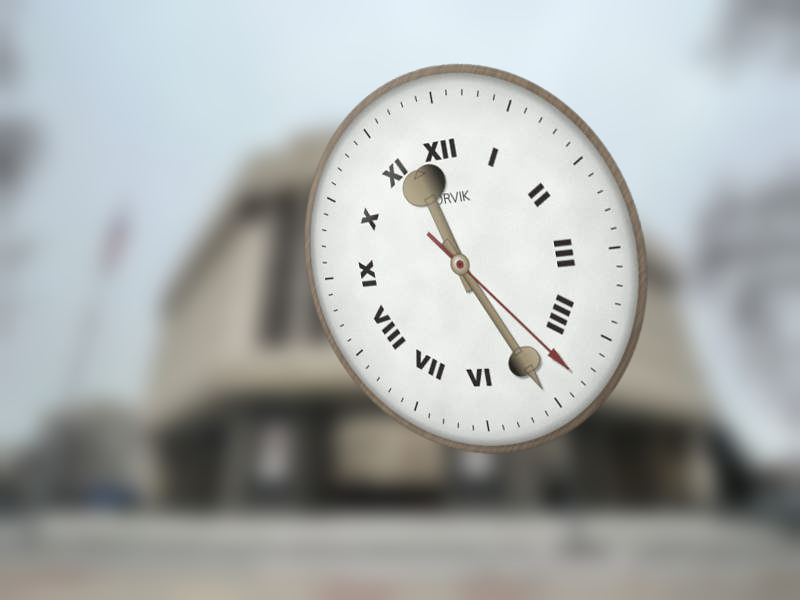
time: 11:25:23
